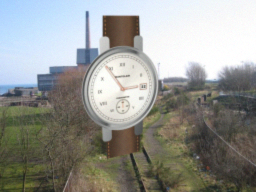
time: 2:54
